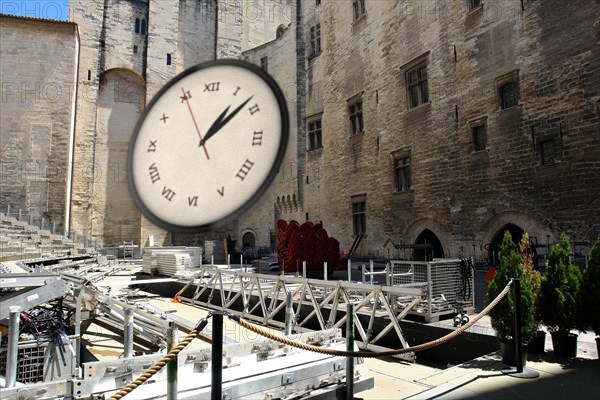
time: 1:07:55
